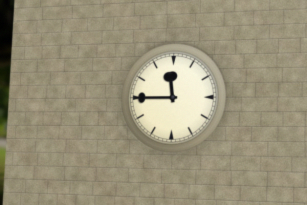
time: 11:45
